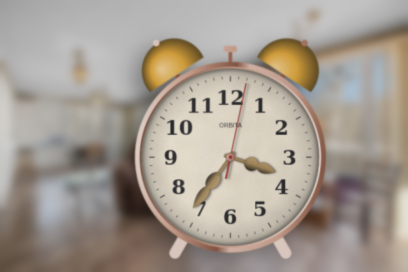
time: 3:36:02
